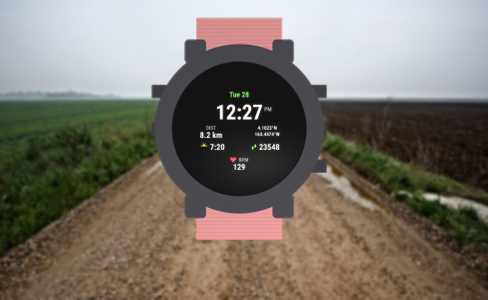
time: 12:27
